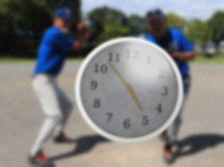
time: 4:53
